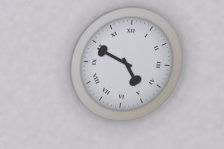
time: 4:49
